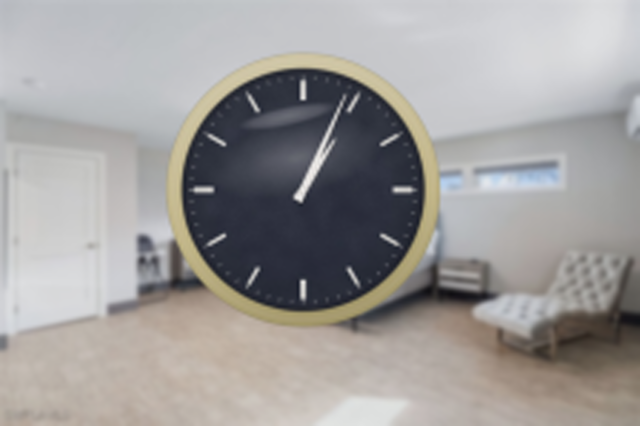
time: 1:04
